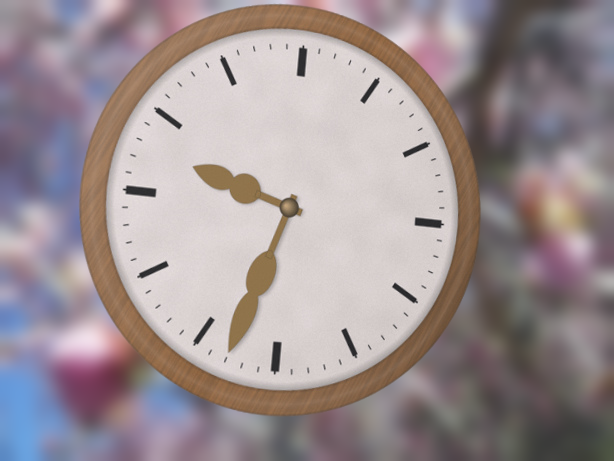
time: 9:33
